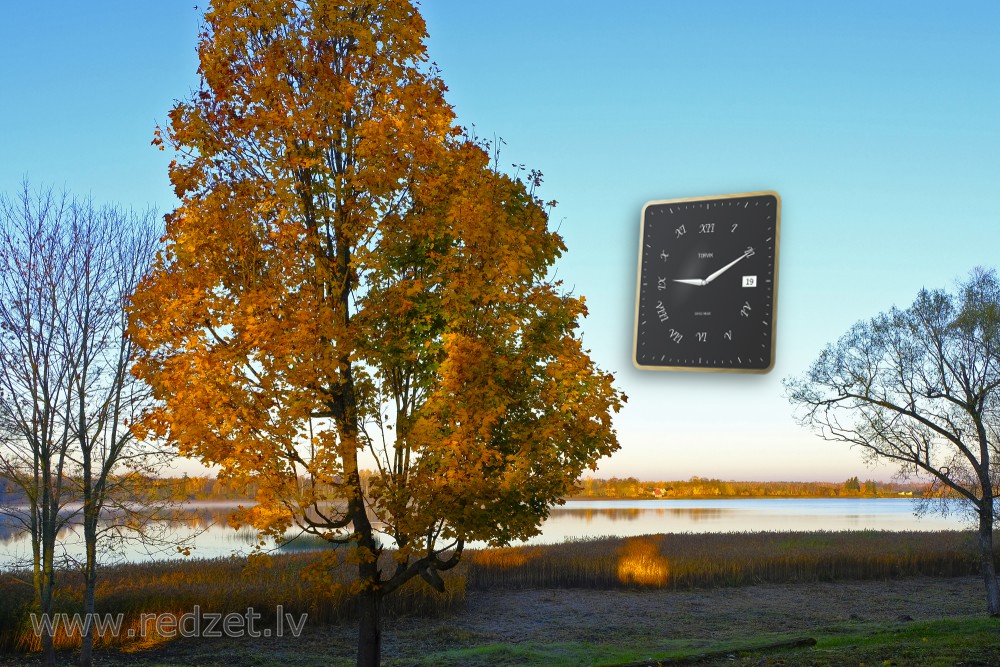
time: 9:10
